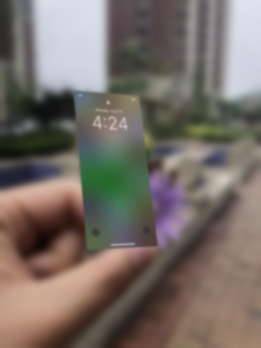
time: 4:24
